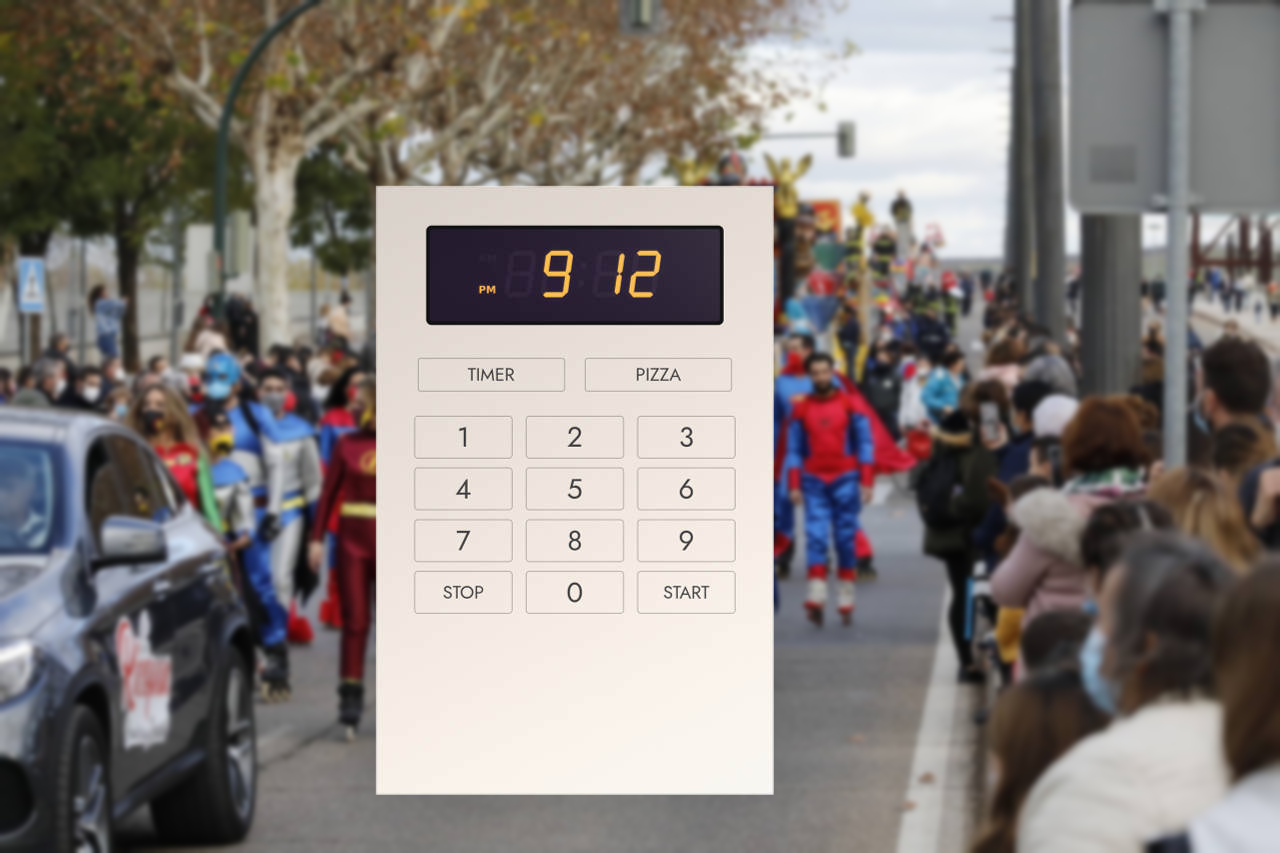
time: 9:12
